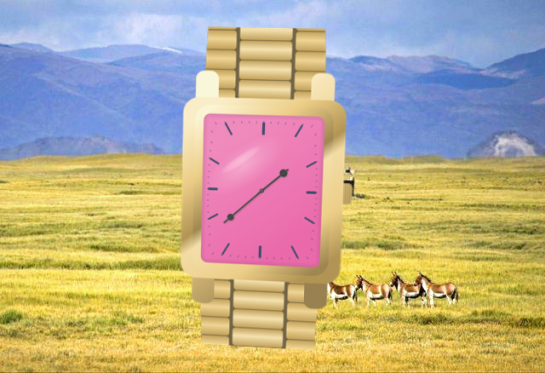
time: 1:38
